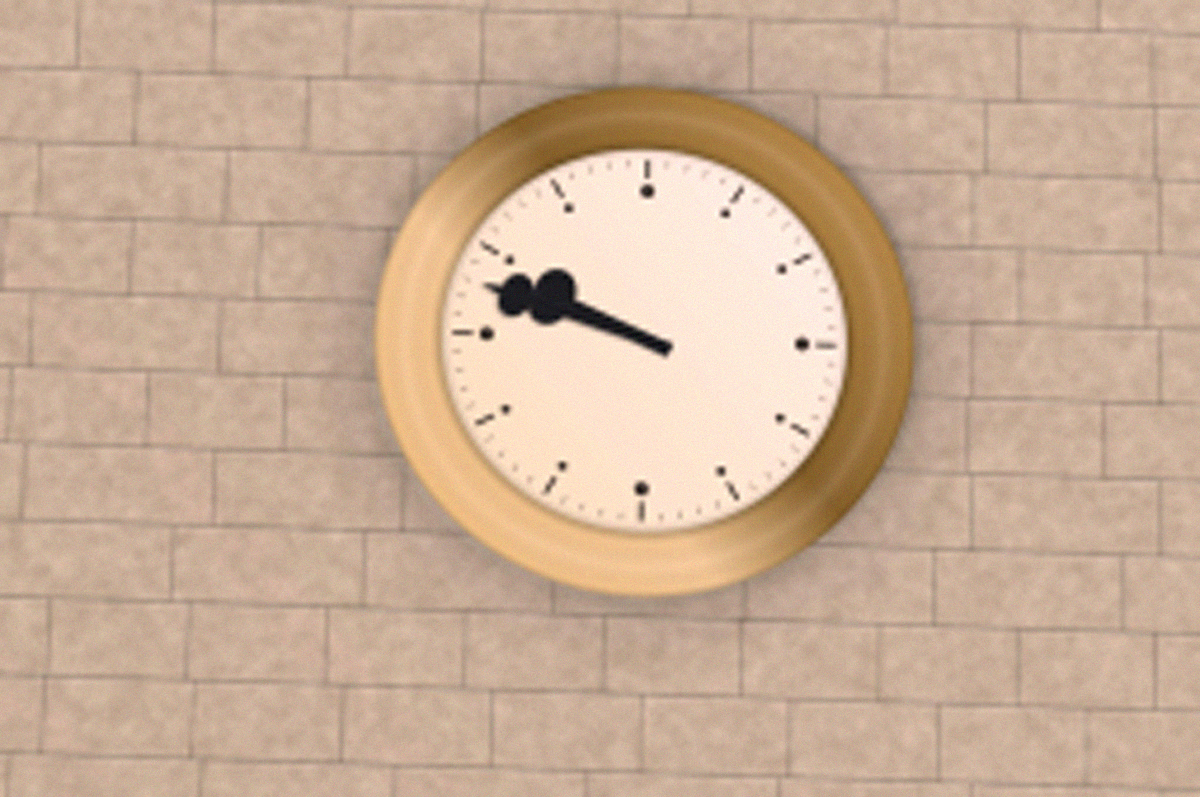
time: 9:48
